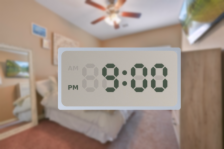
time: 9:00
